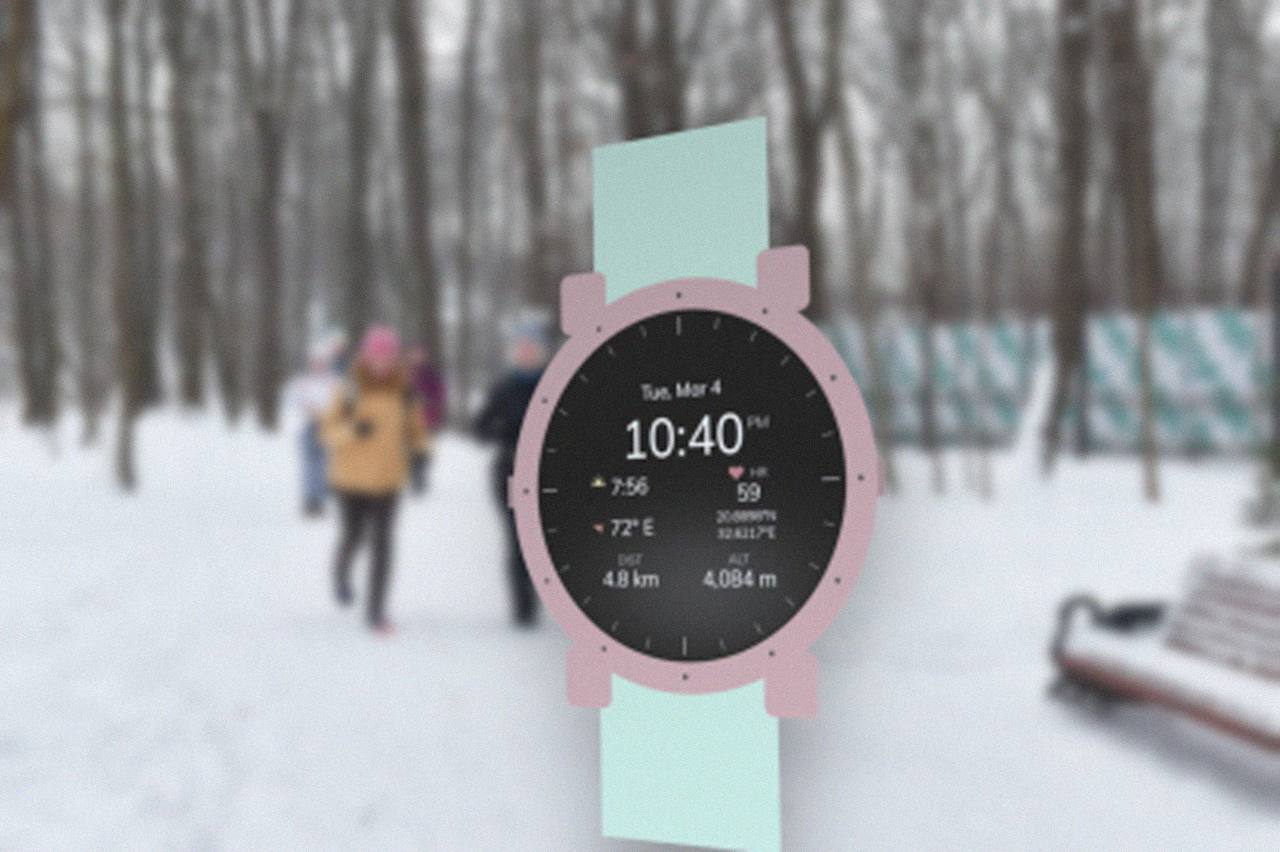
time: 10:40
